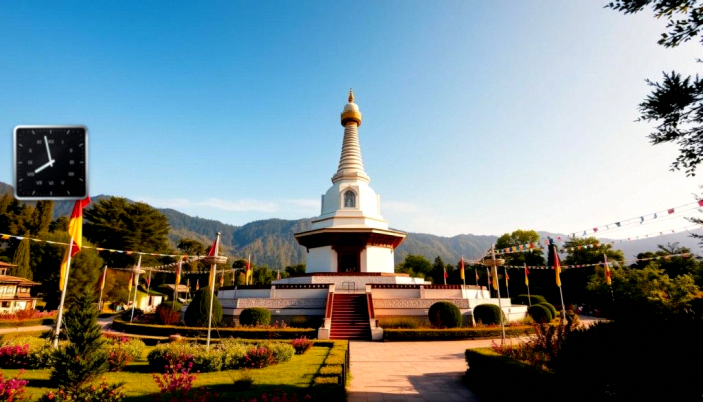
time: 7:58
